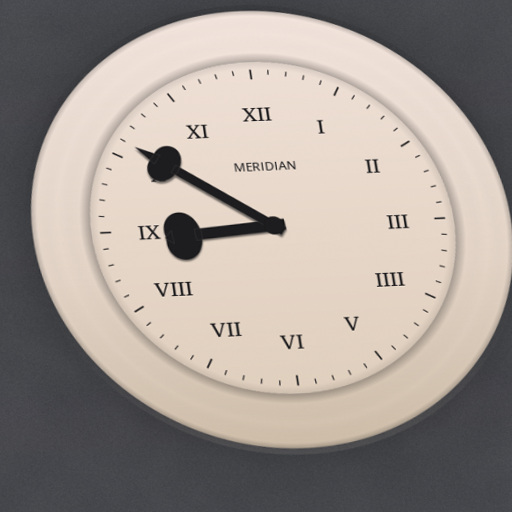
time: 8:51
